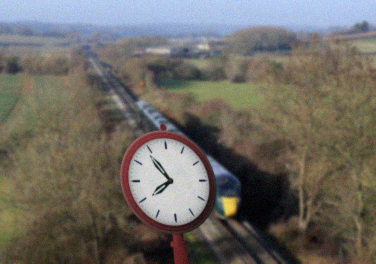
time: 7:54
